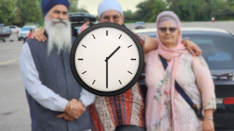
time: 1:30
